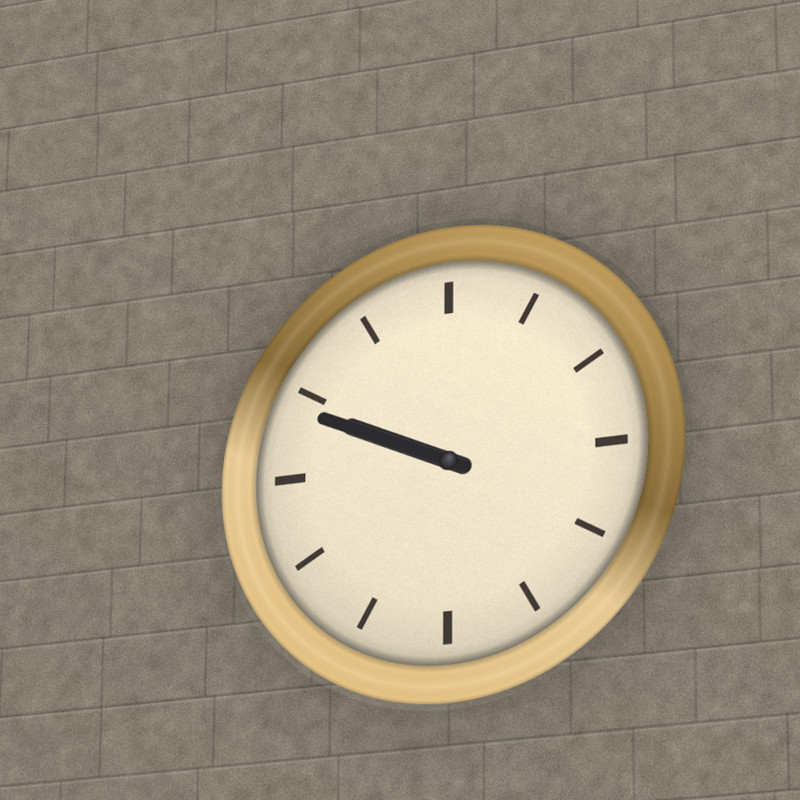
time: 9:49
